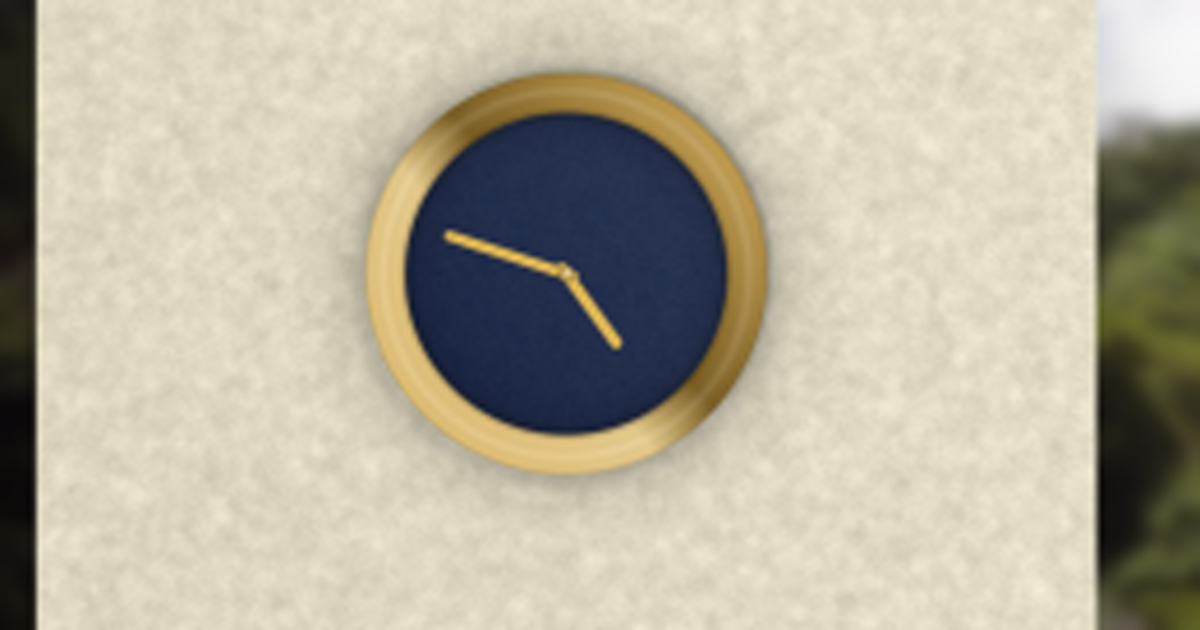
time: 4:48
